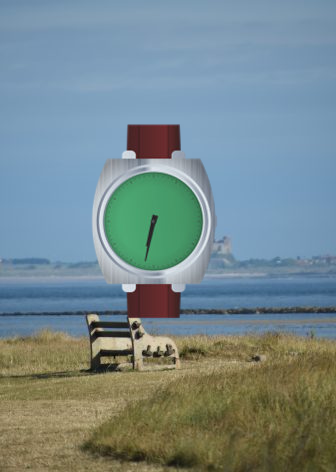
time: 6:32
